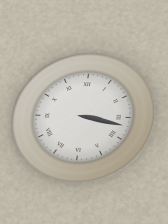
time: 3:17
